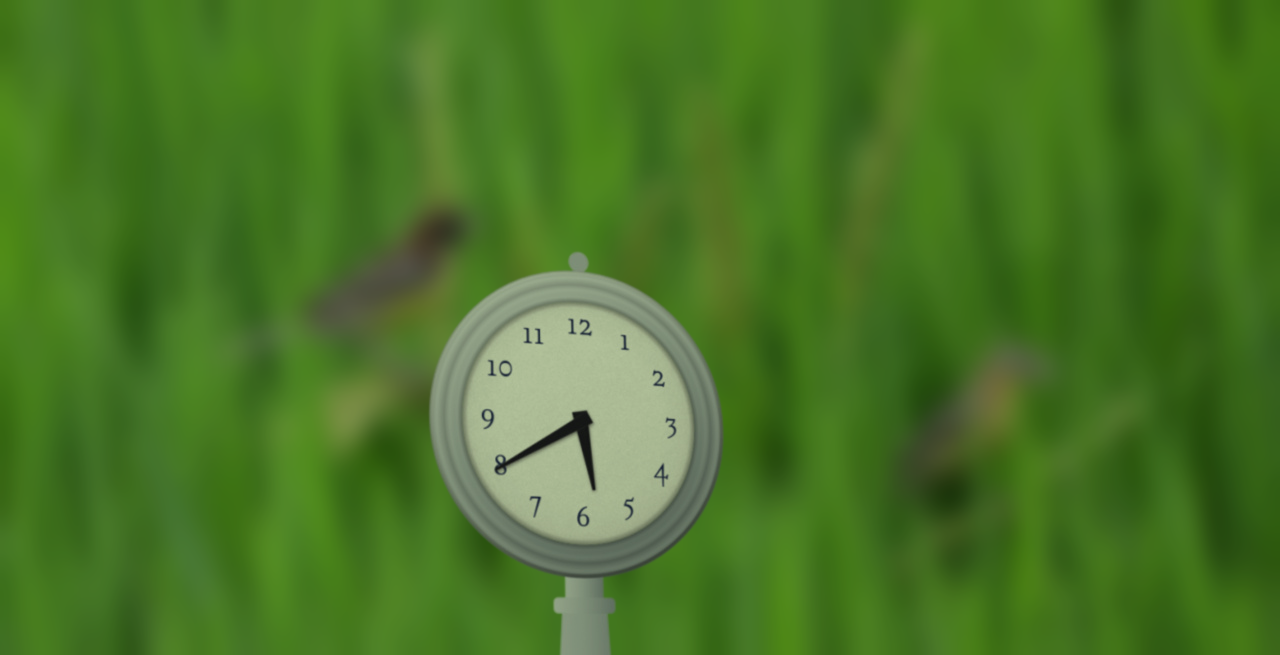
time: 5:40
